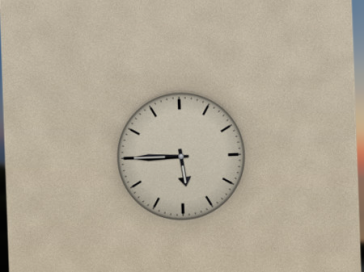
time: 5:45
